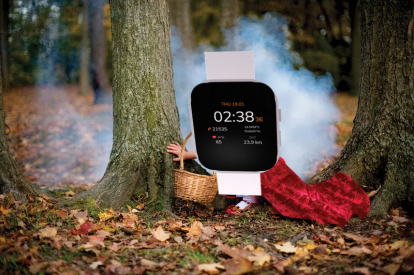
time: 2:38
